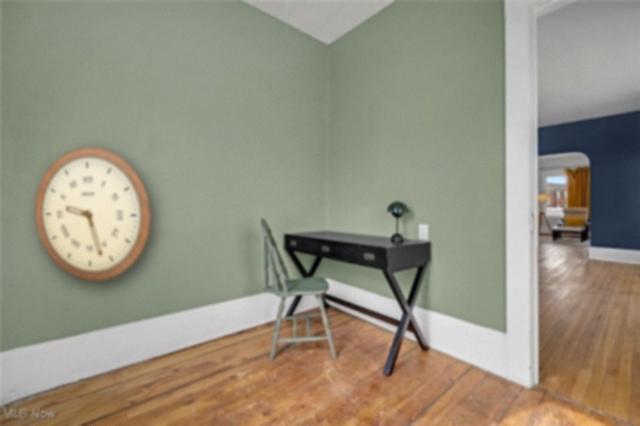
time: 9:27
